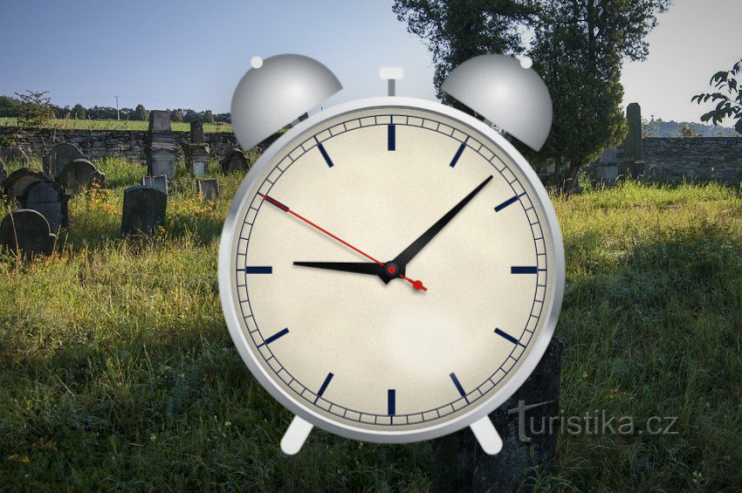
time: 9:07:50
